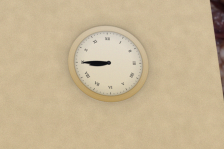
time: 8:45
